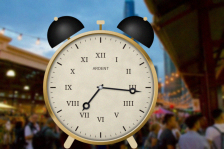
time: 7:16
